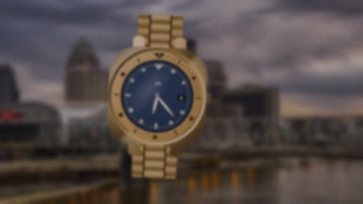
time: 6:23
